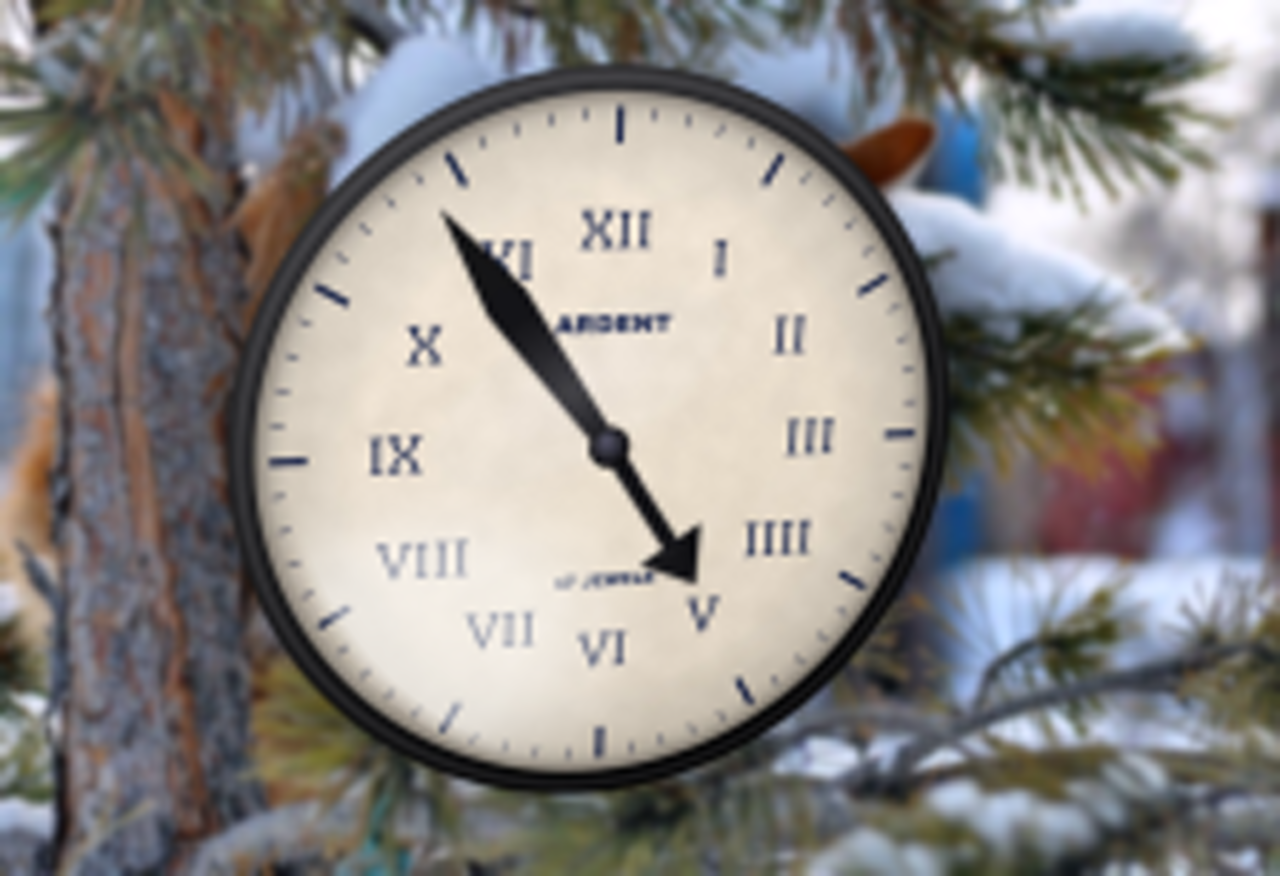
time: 4:54
